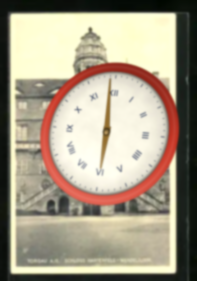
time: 5:59
